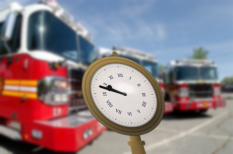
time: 9:48
